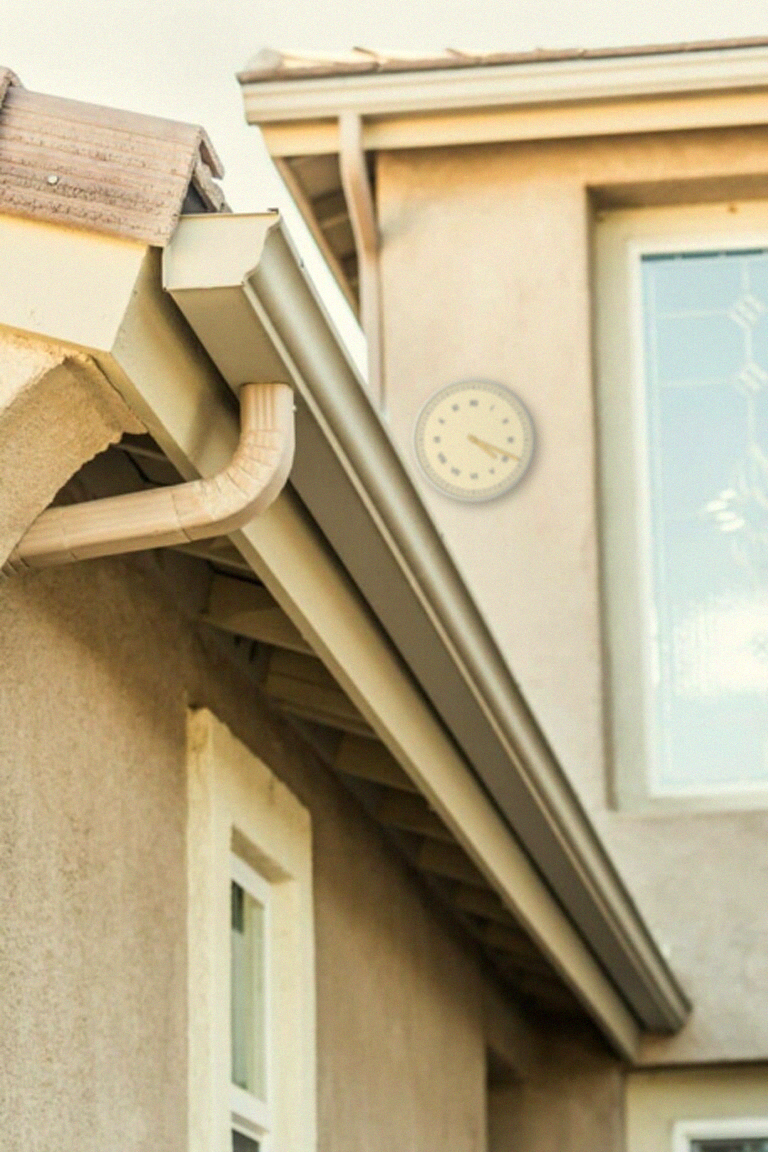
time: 4:19
